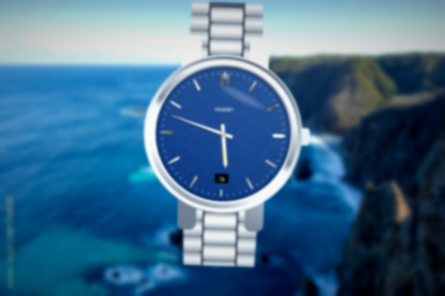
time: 5:48
